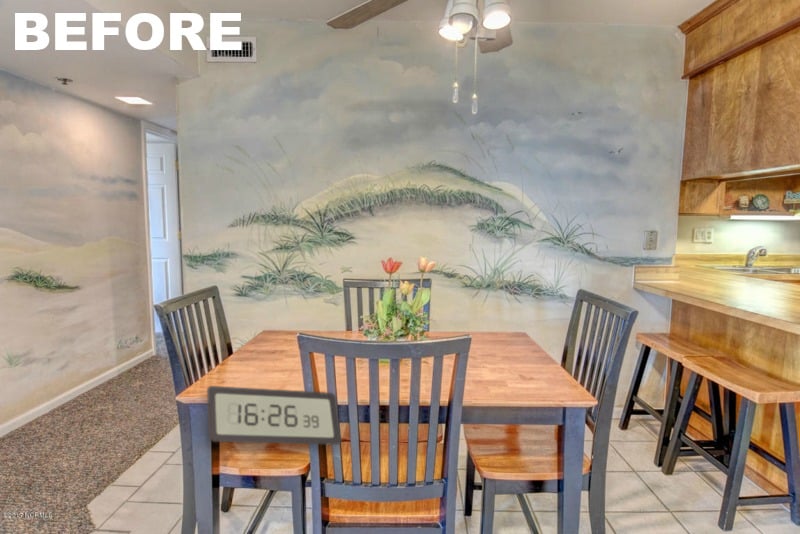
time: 16:26:39
